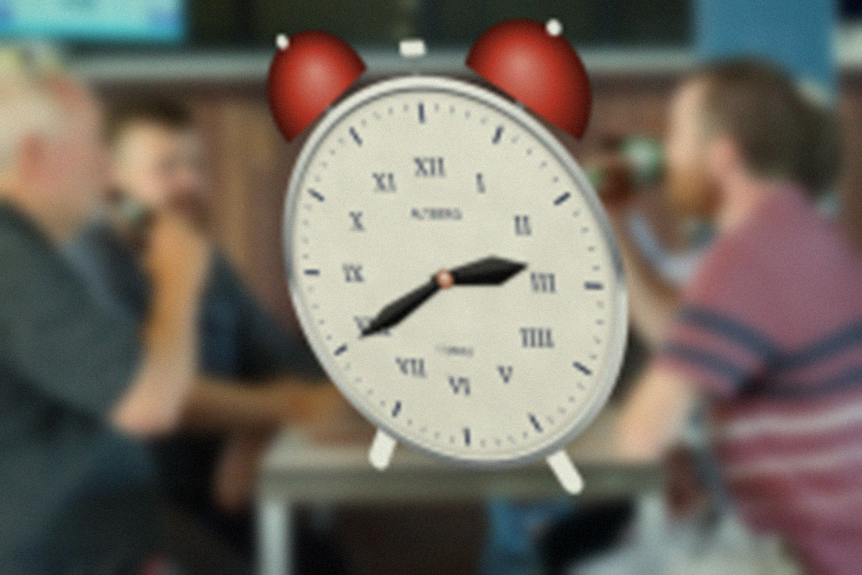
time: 2:40
